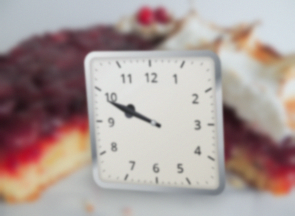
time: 9:49
